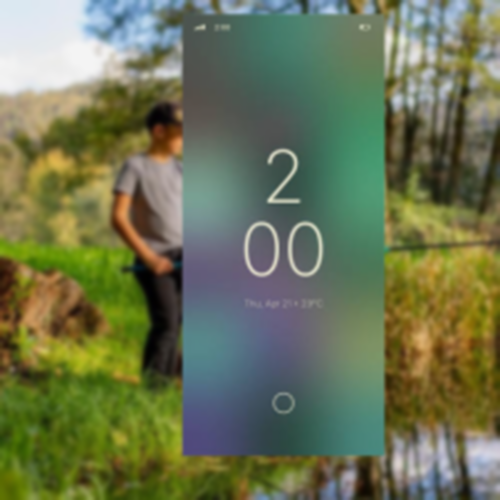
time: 2:00
